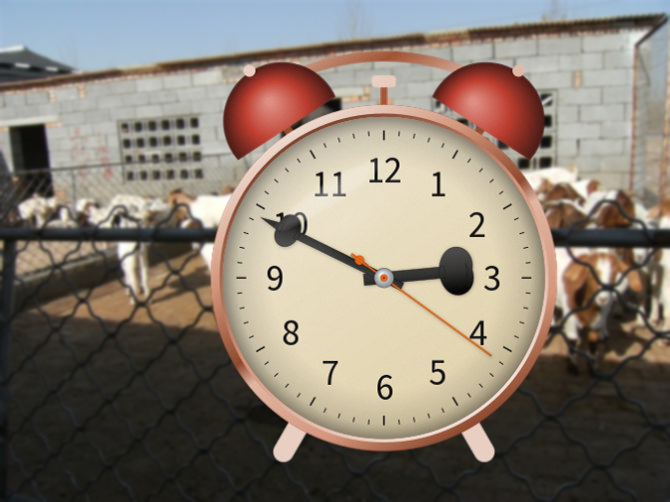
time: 2:49:21
